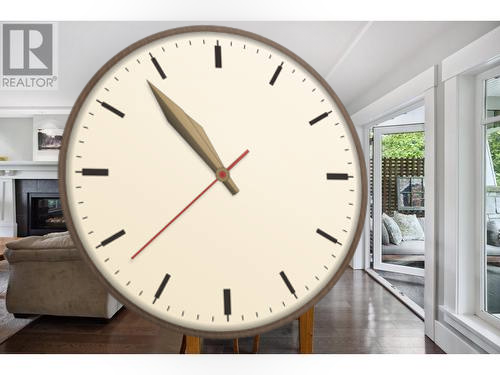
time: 10:53:38
